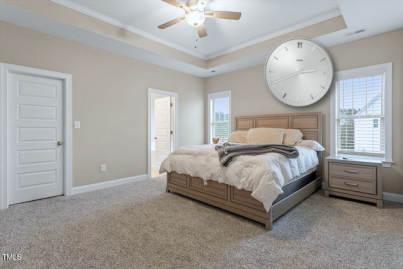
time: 2:41
